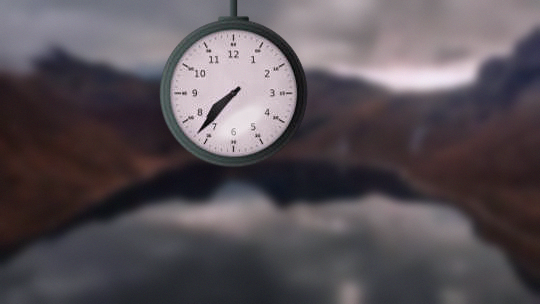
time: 7:37
